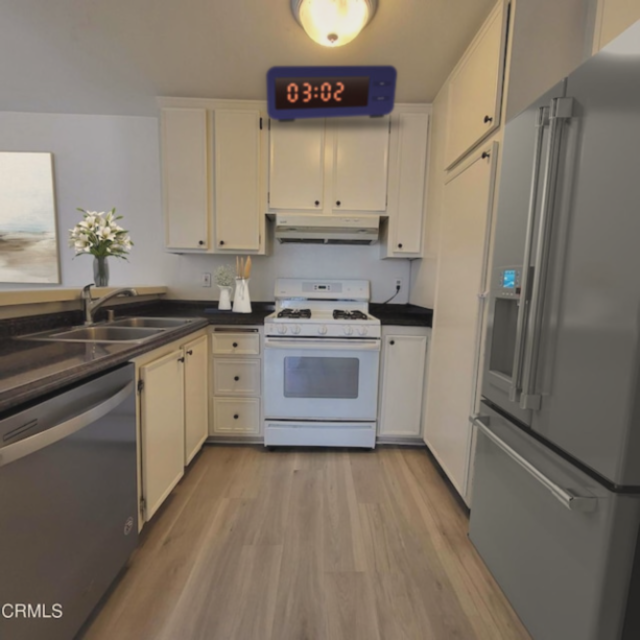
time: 3:02
